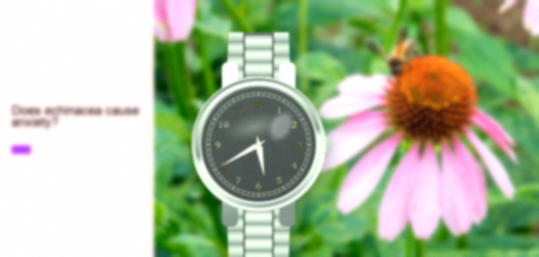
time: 5:40
